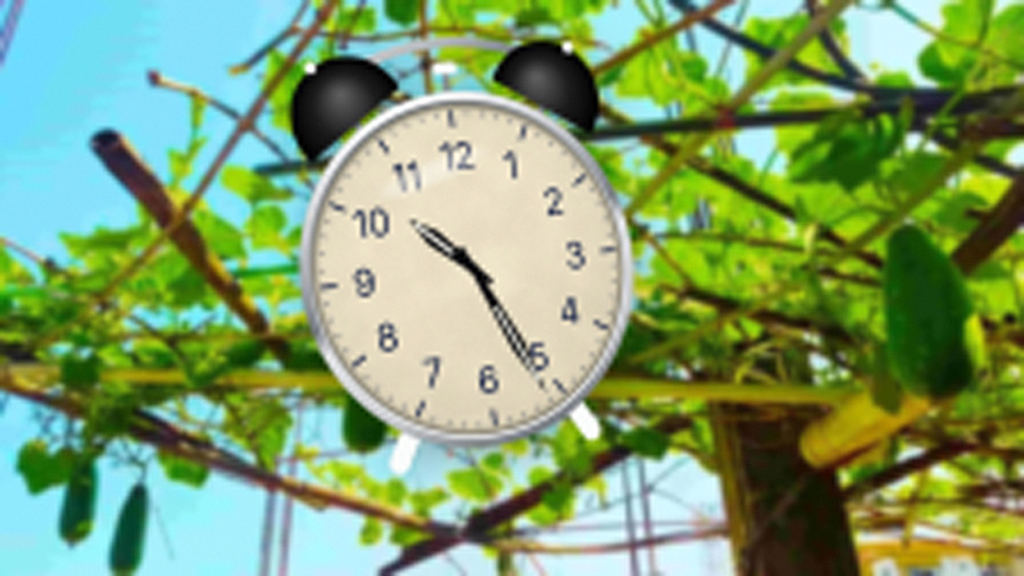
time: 10:26
